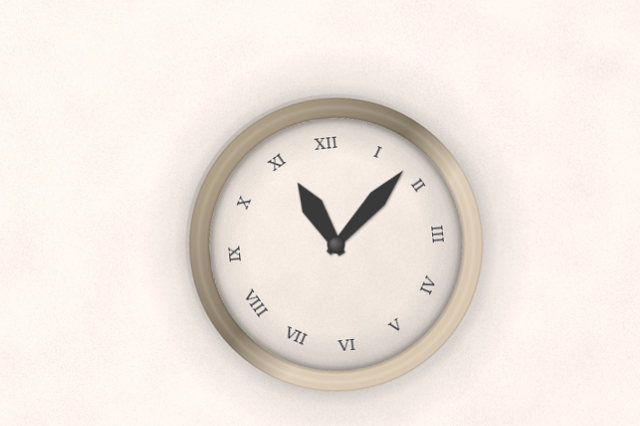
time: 11:08
